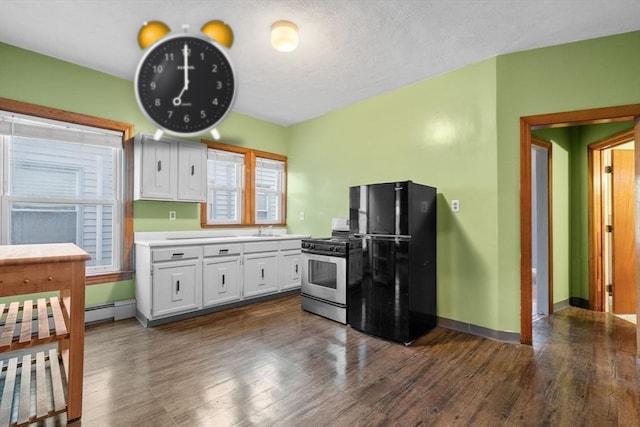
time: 7:00
